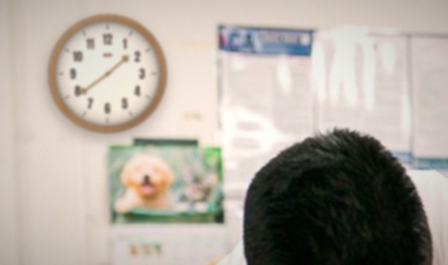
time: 1:39
